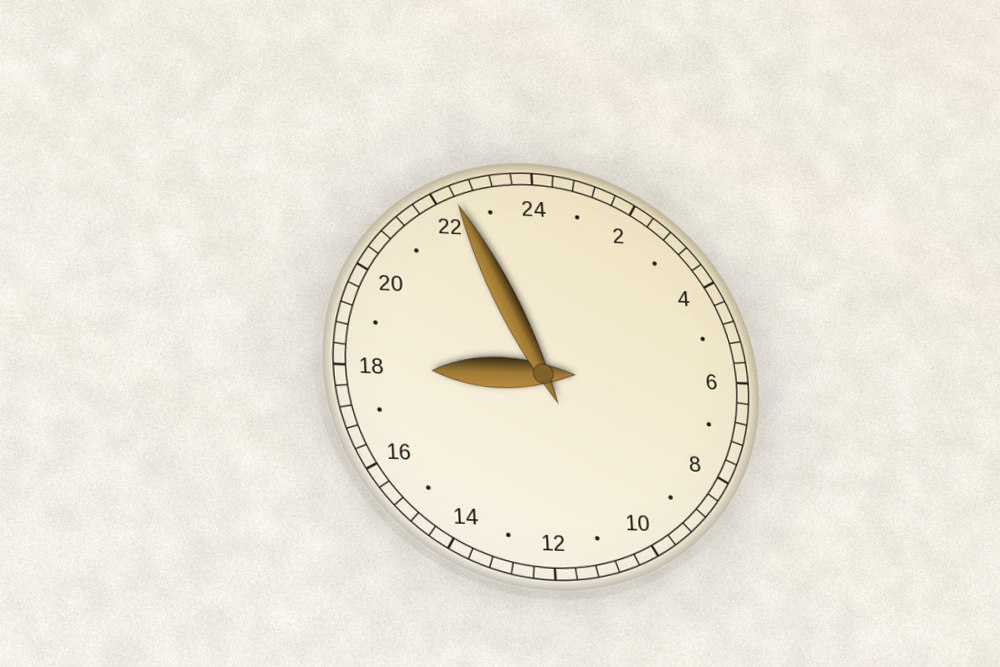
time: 17:56
